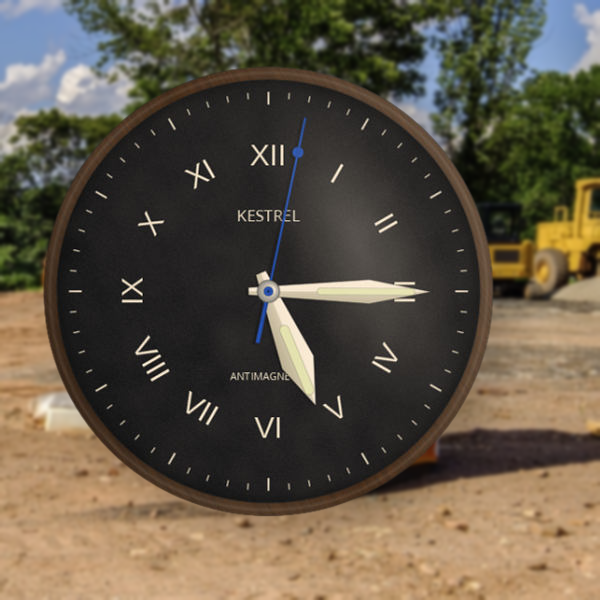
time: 5:15:02
